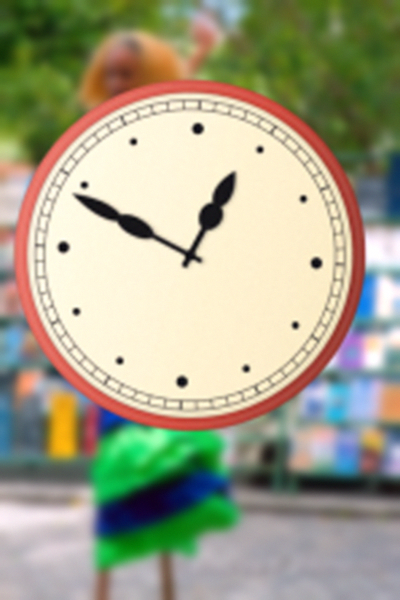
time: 12:49
